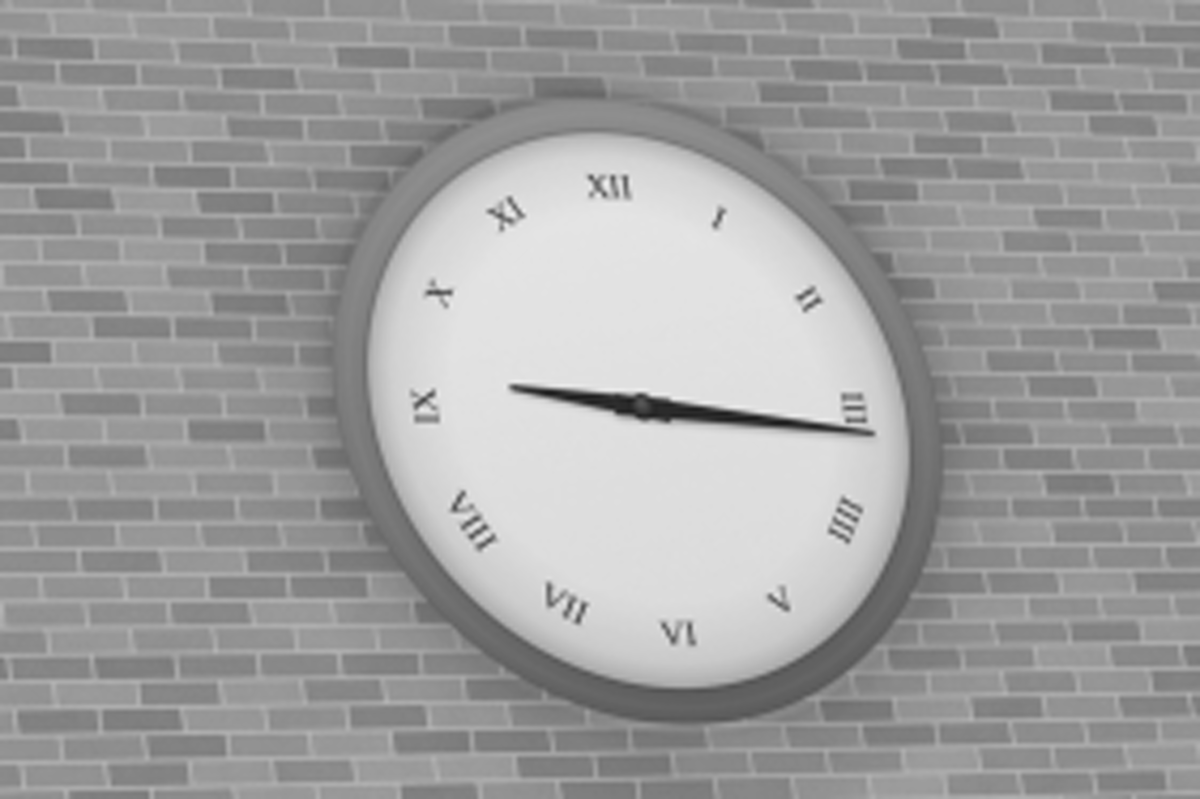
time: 9:16
